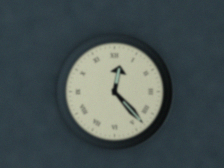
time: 12:23
